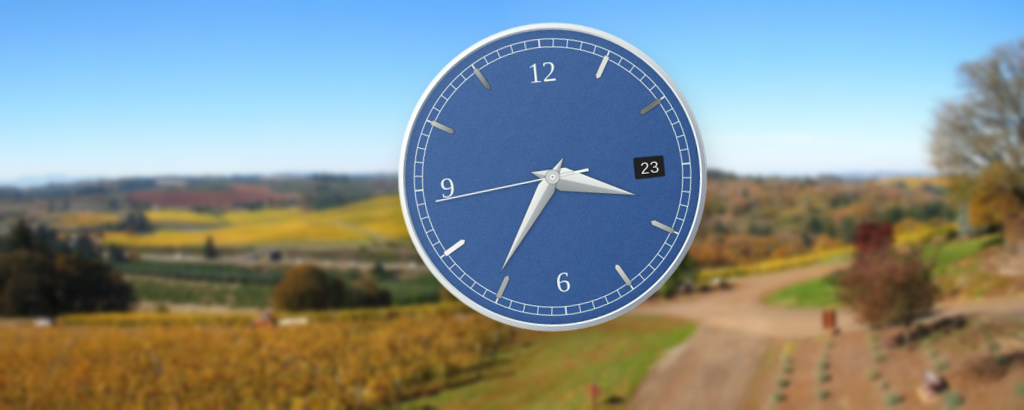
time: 3:35:44
